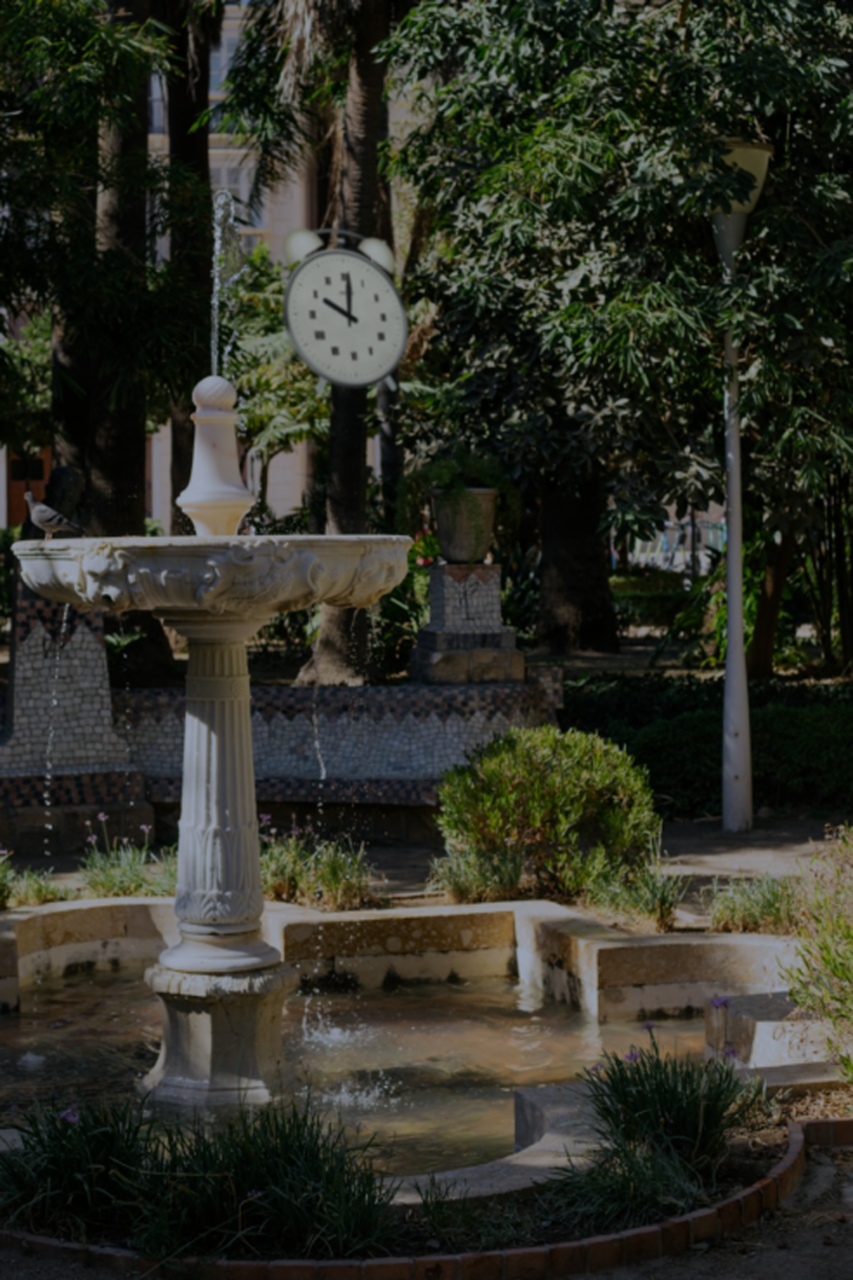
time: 10:01
